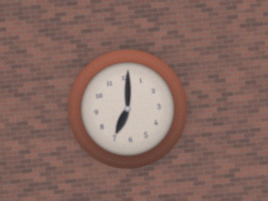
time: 7:01
